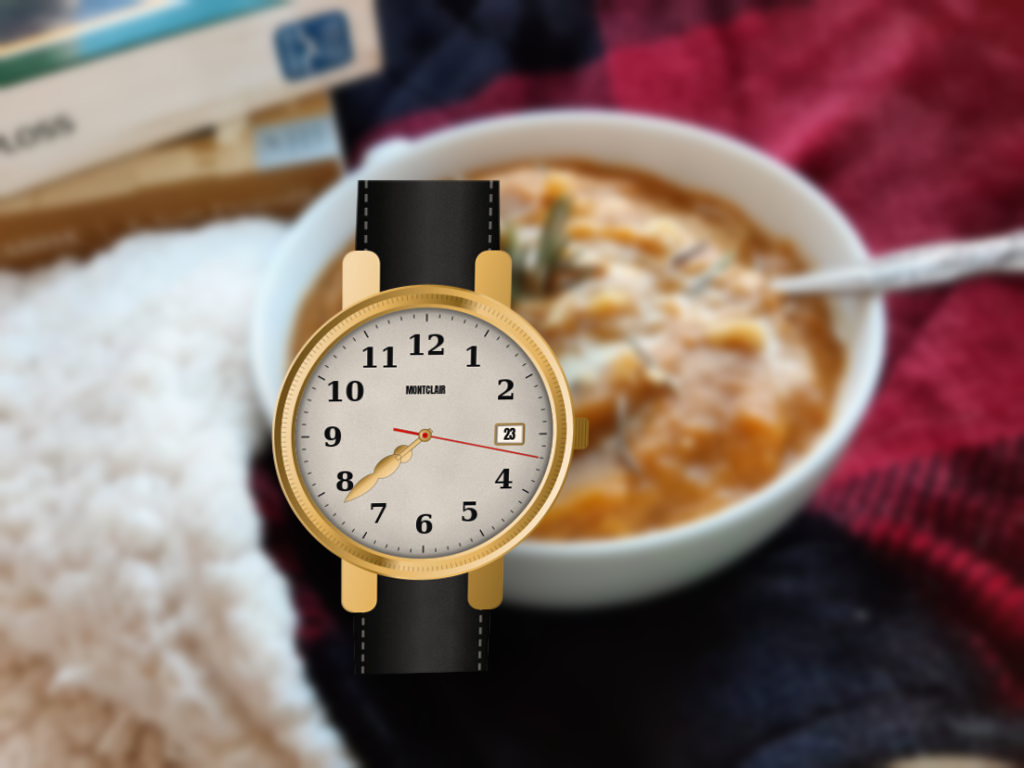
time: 7:38:17
